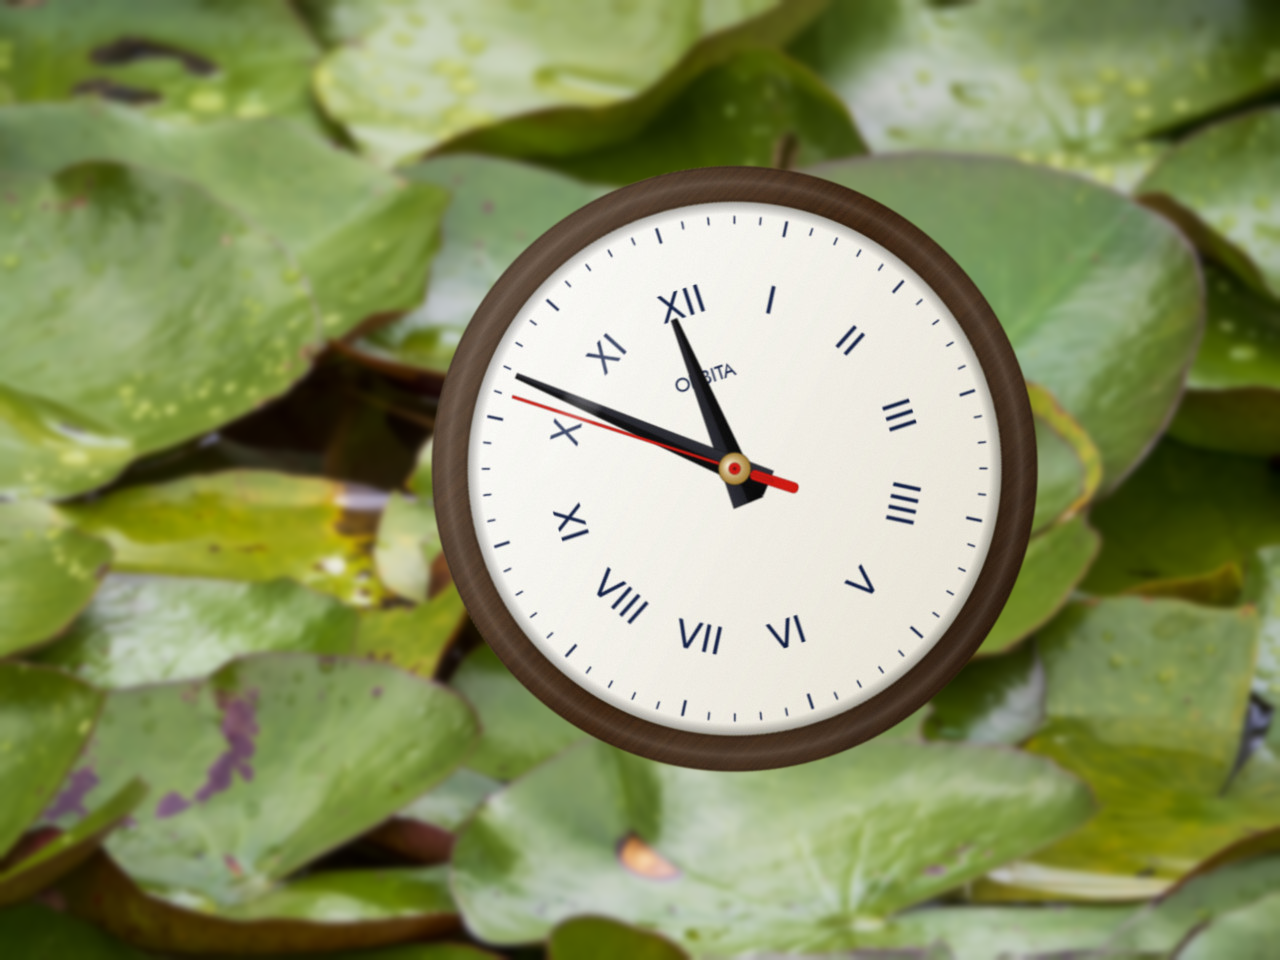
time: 11:51:51
